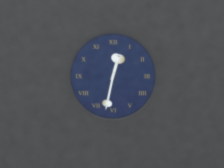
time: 12:32
